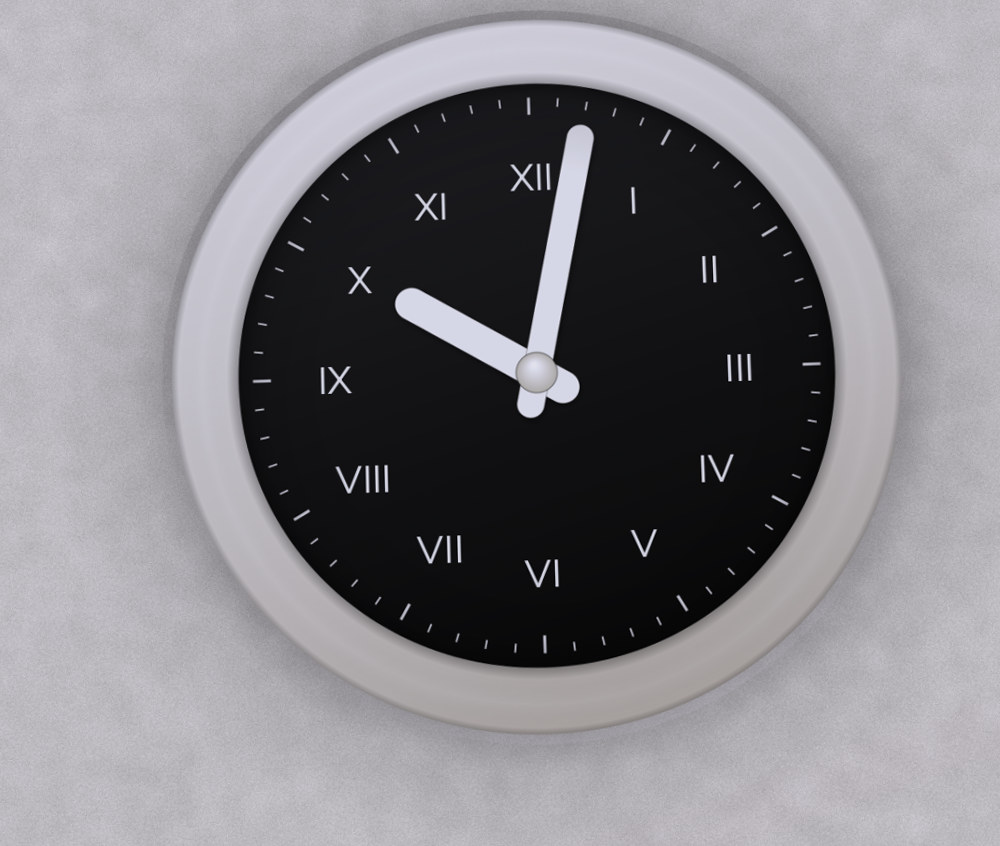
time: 10:02
